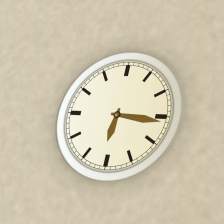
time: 6:16
